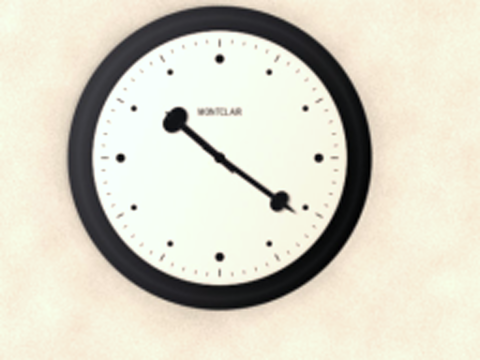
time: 10:21
